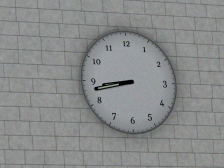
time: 8:43
